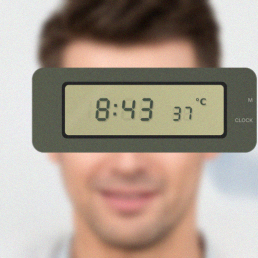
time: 8:43
